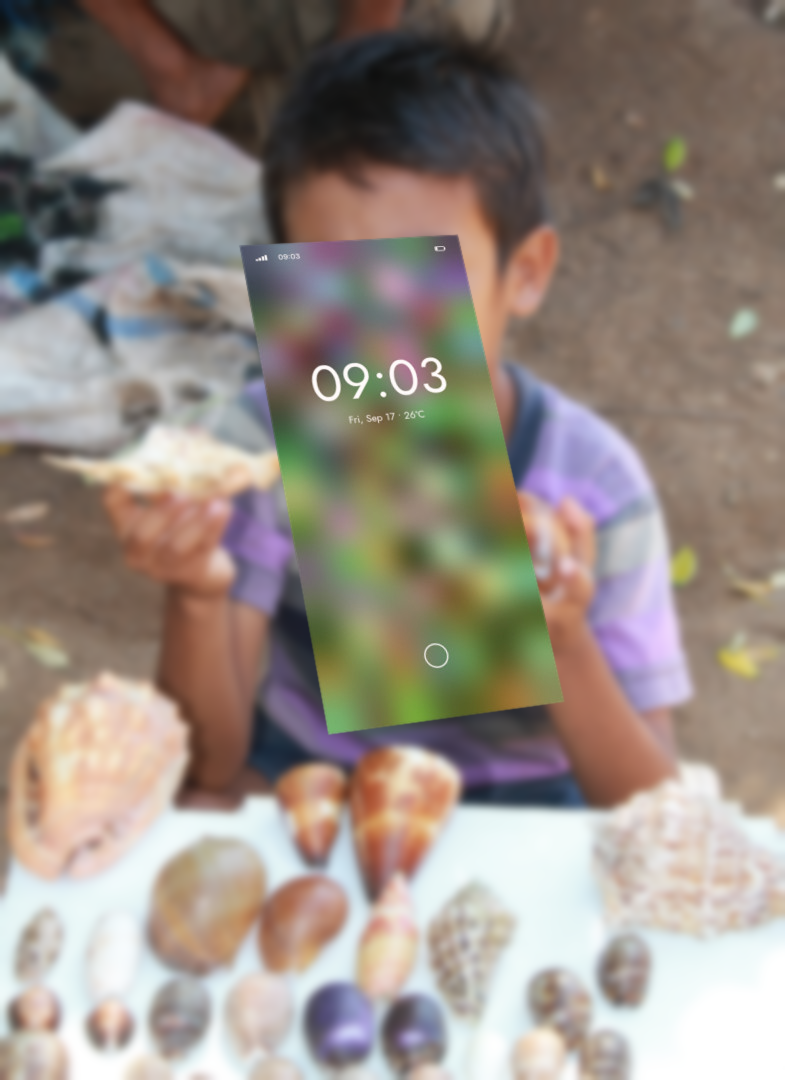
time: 9:03
